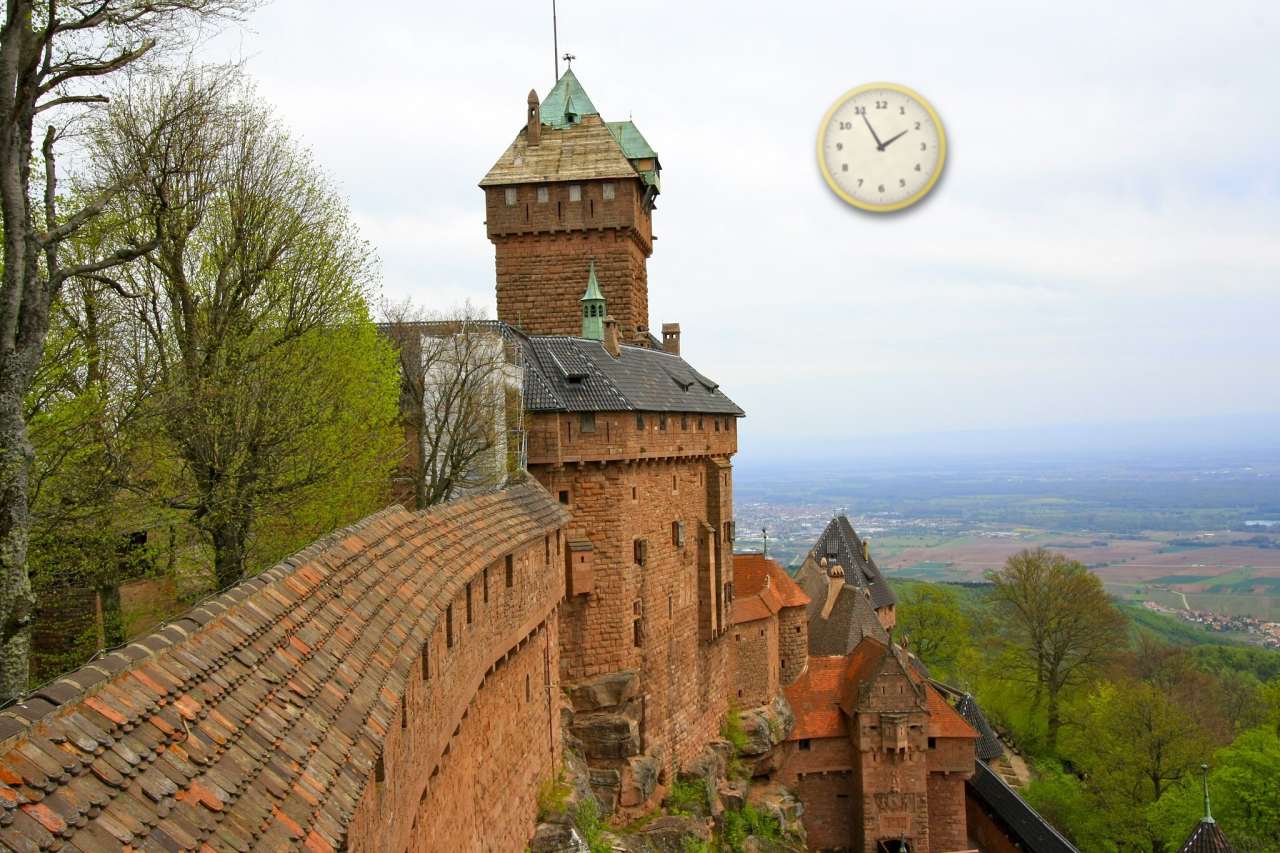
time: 1:55
